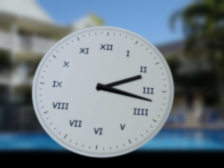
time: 2:17
